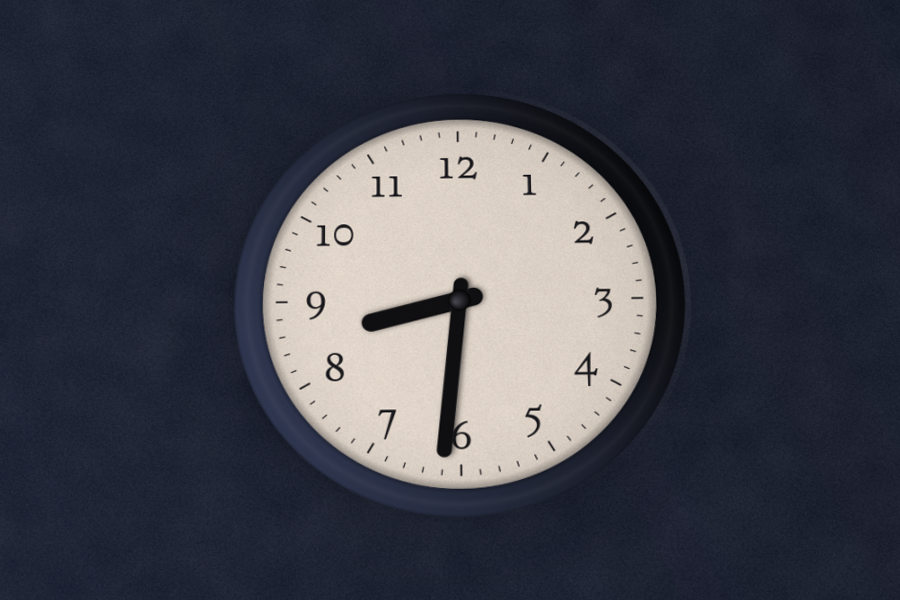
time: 8:31
